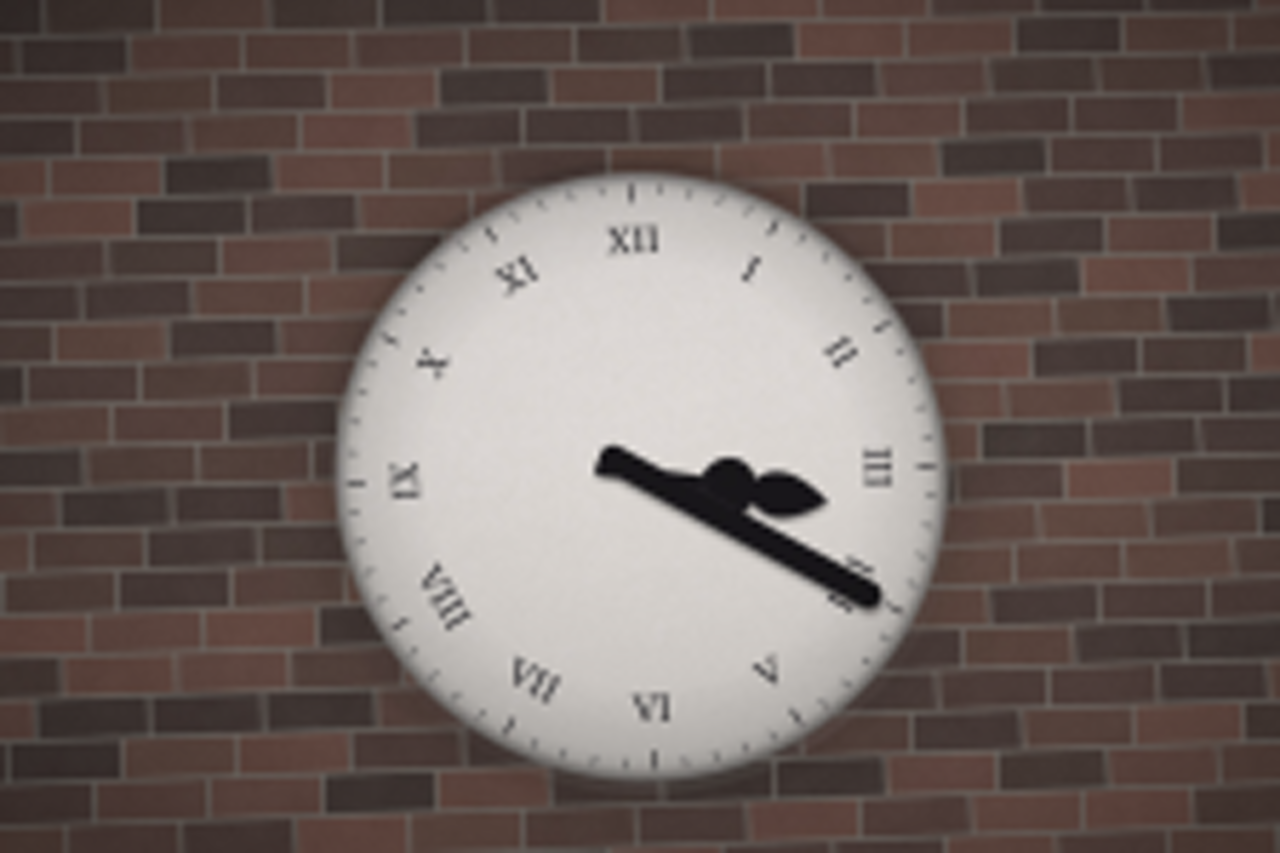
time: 3:20
